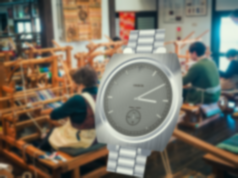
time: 3:10
